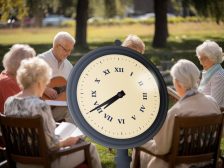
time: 7:40
